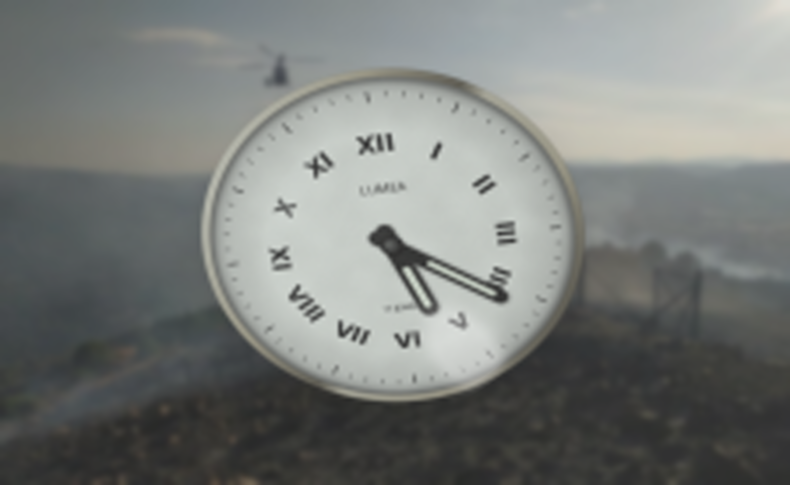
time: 5:21
